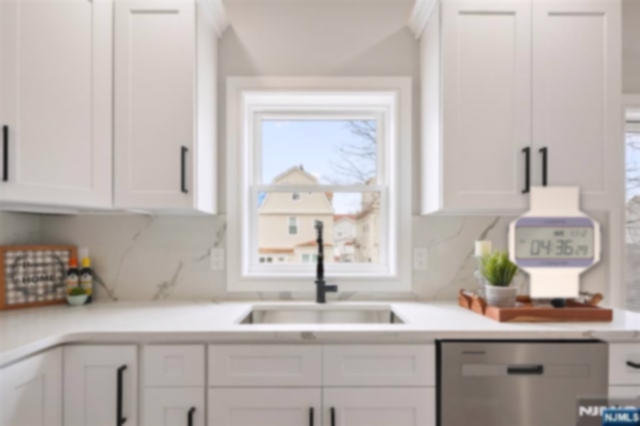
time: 4:36
